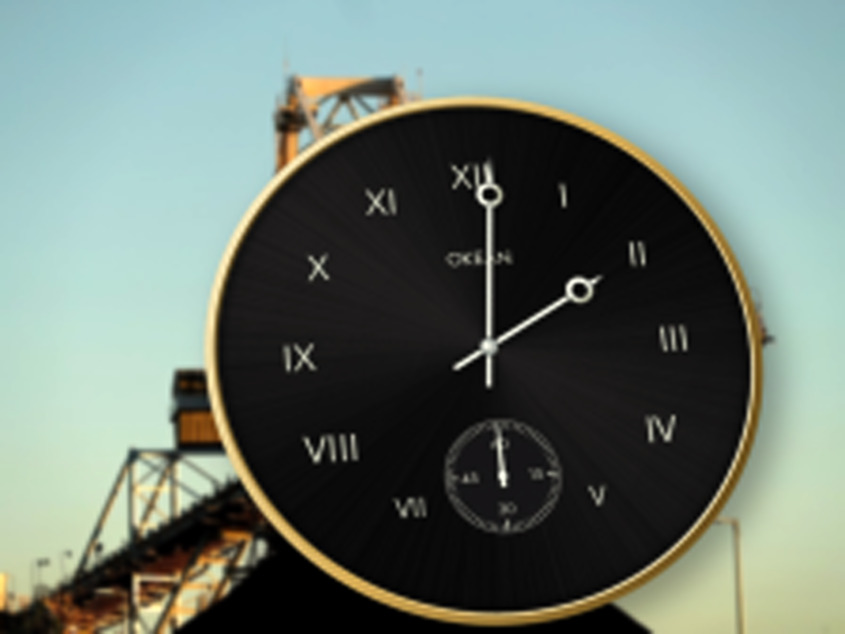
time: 2:01
